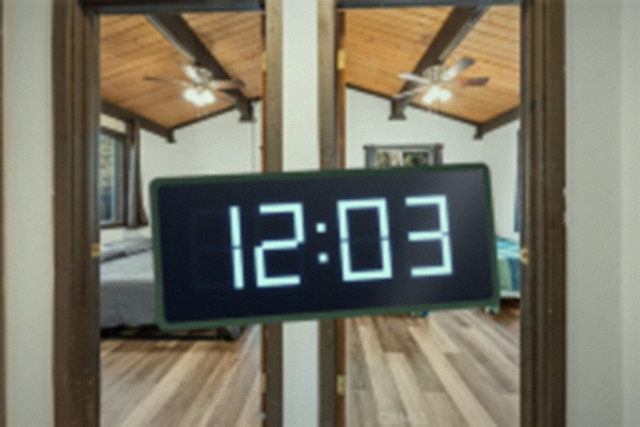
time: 12:03
